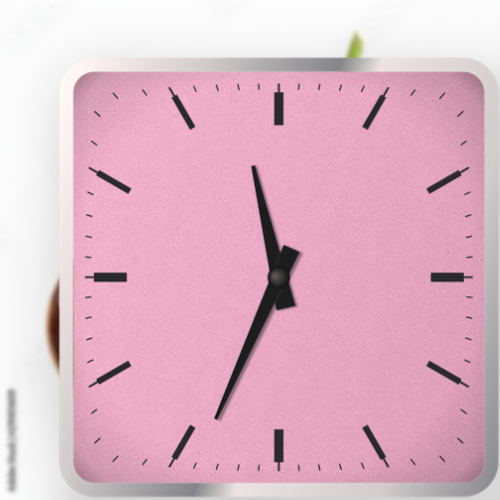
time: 11:34
